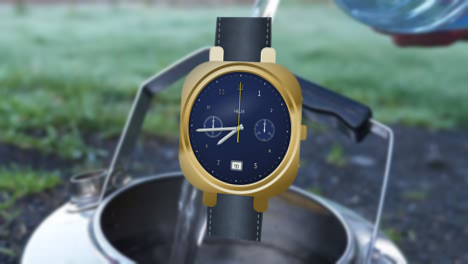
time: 7:44
